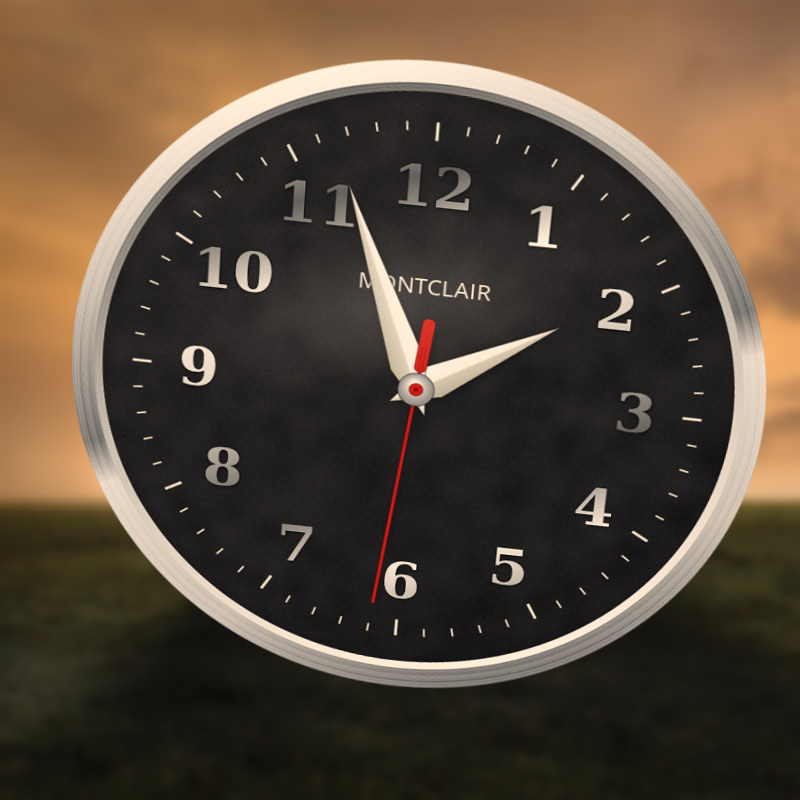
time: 1:56:31
